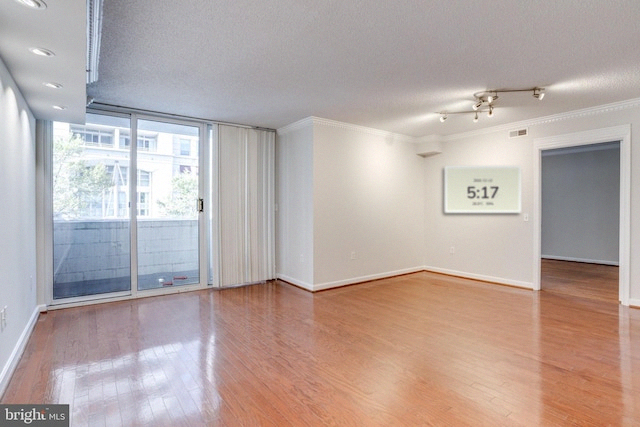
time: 5:17
